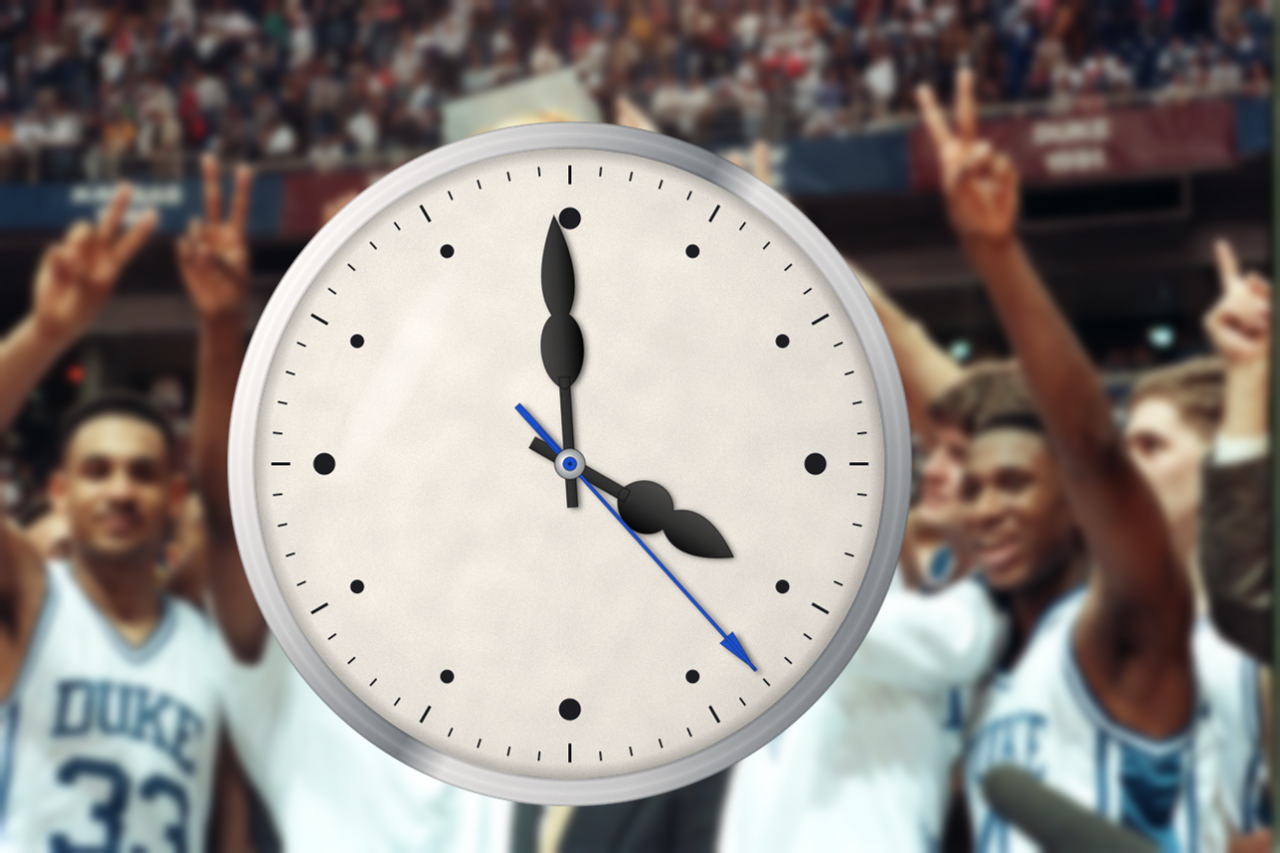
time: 3:59:23
